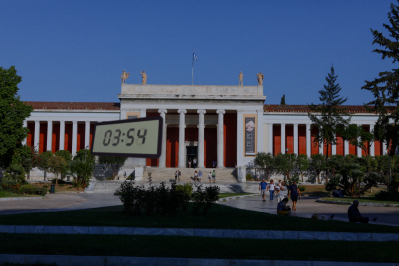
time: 3:54
